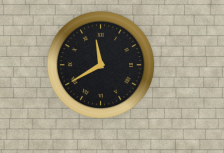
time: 11:40
